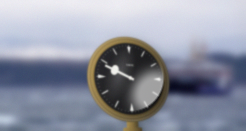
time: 9:49
